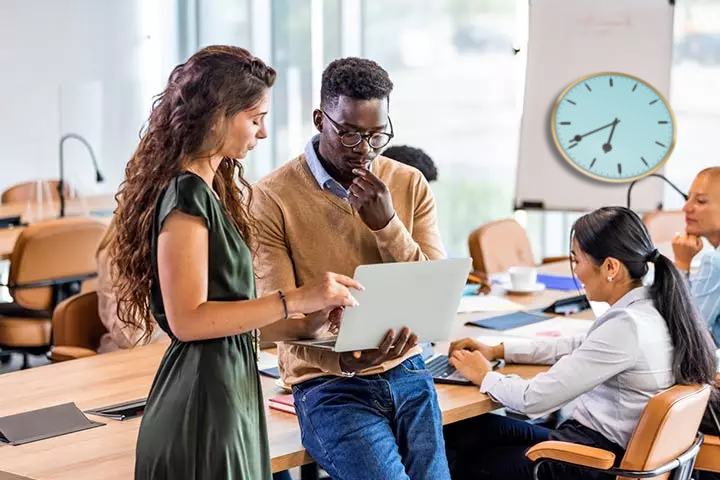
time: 6:41
